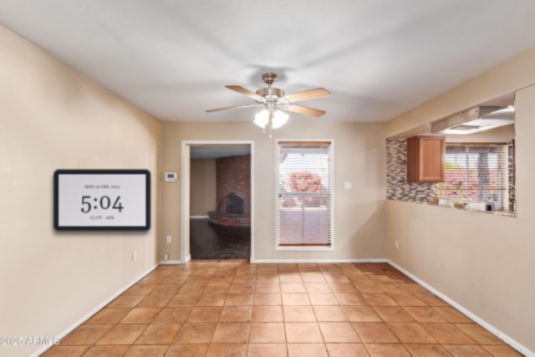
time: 5:04
